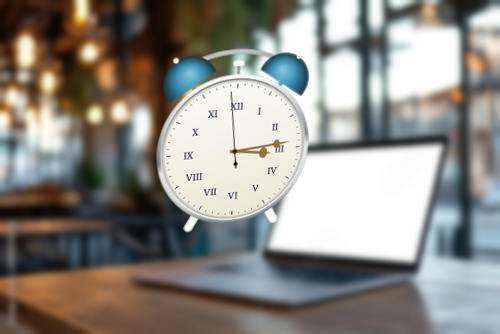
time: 3:13:59
